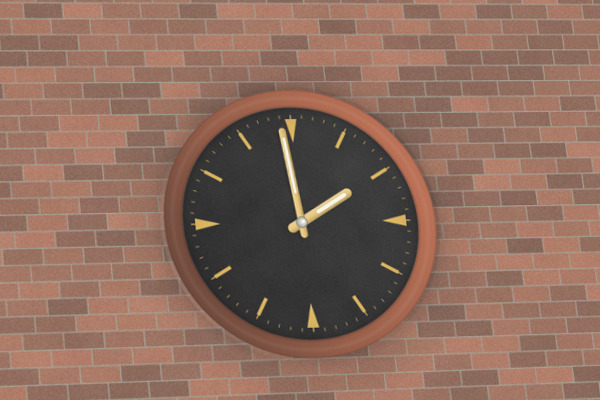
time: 1:59
